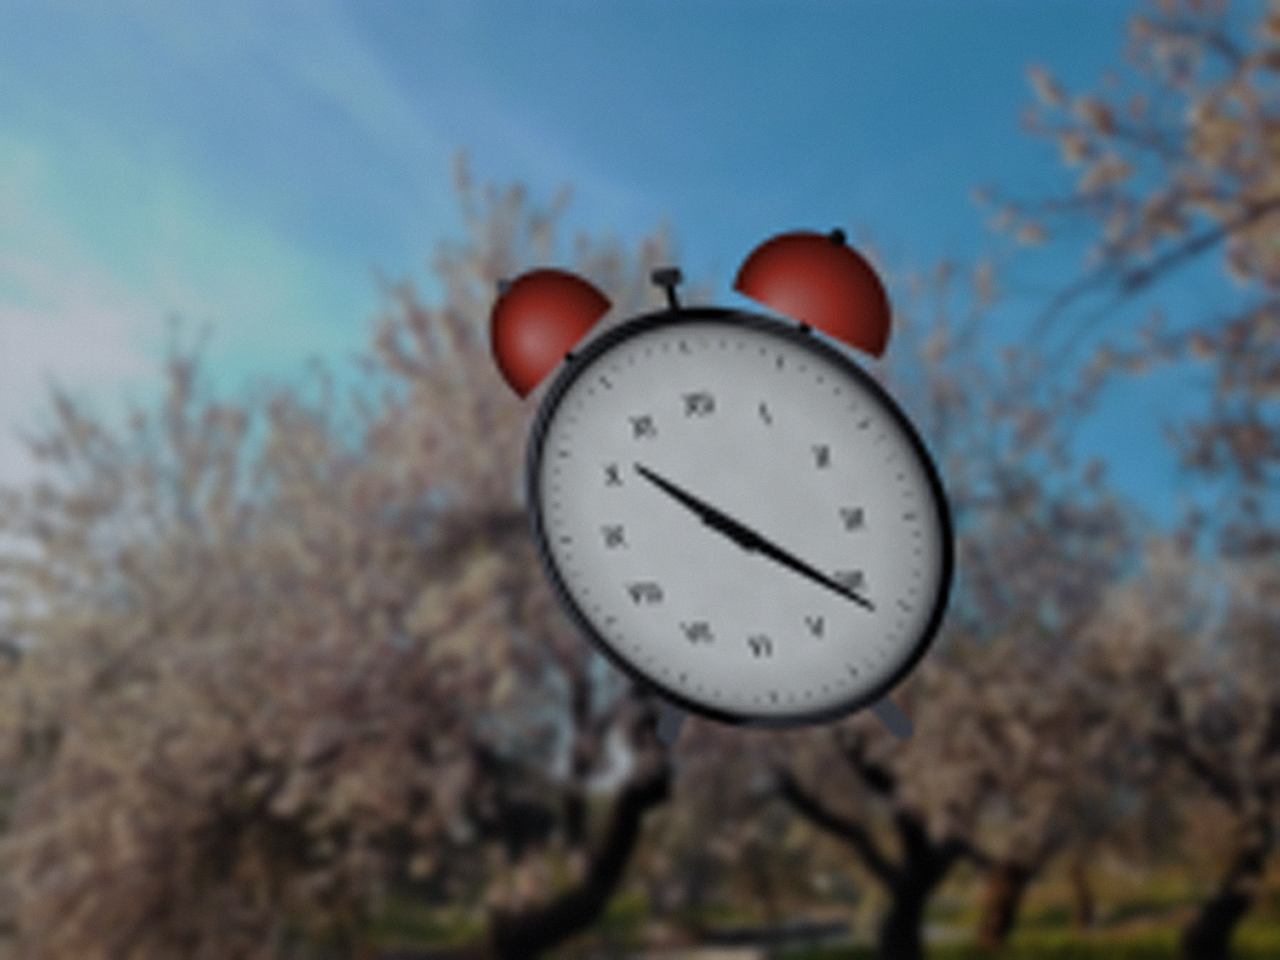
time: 10:21
